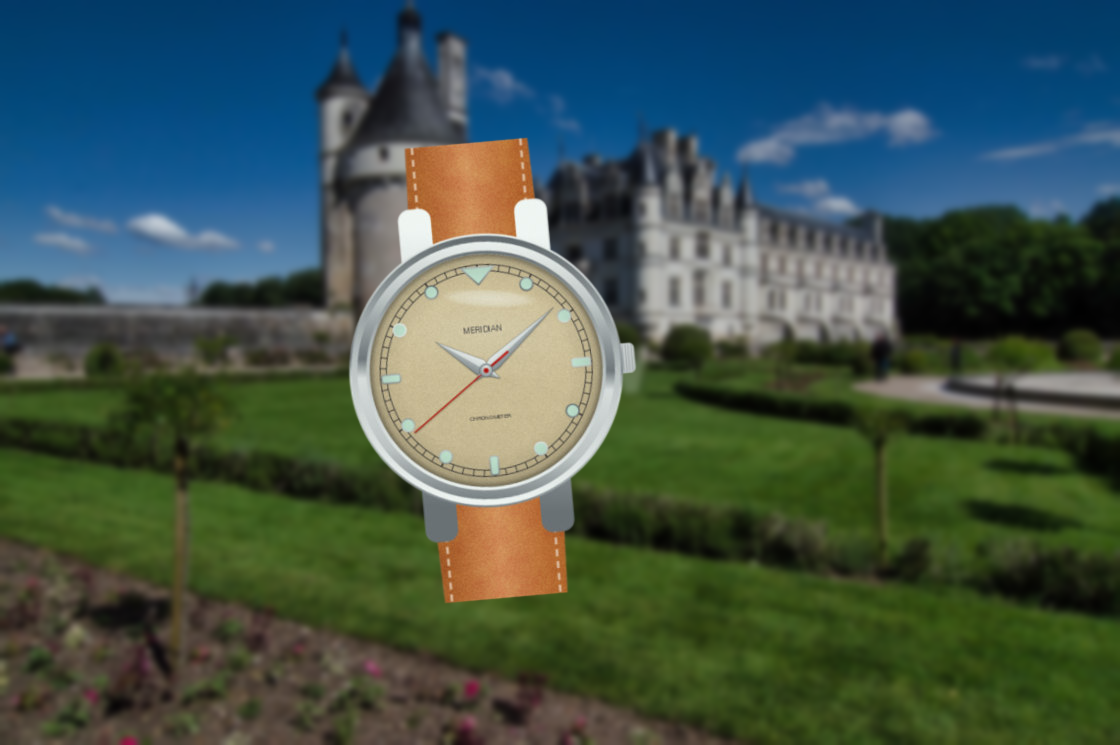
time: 10:08:39
